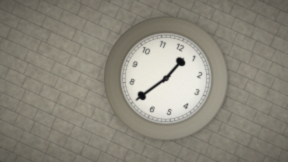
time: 12:35
